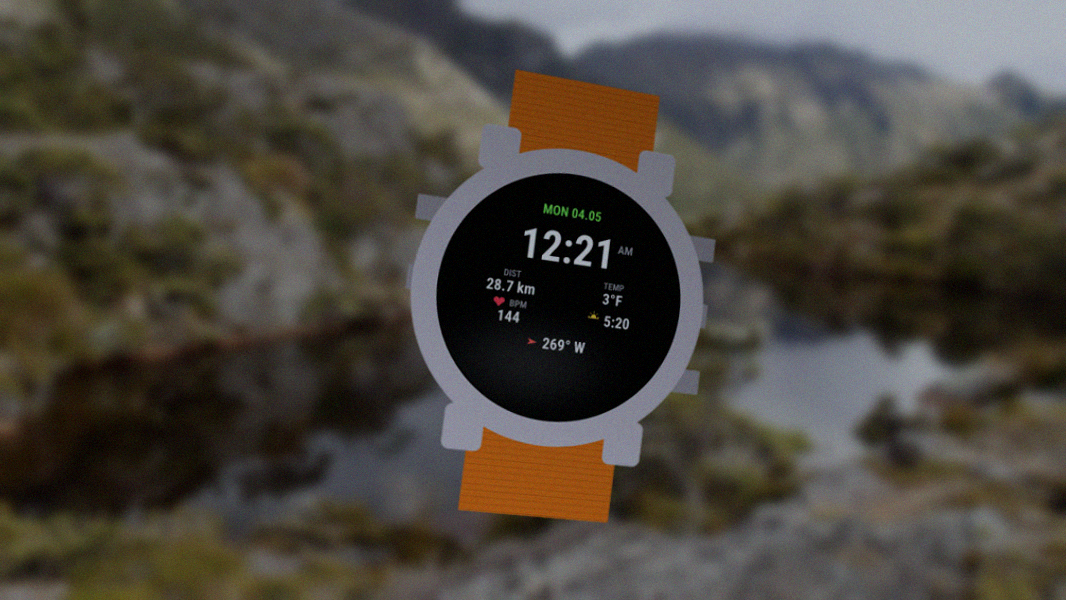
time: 12:21
